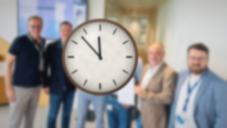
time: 11:53
